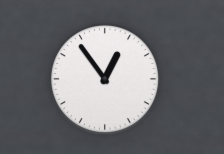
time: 12:54
